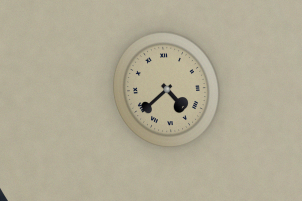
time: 4:39
